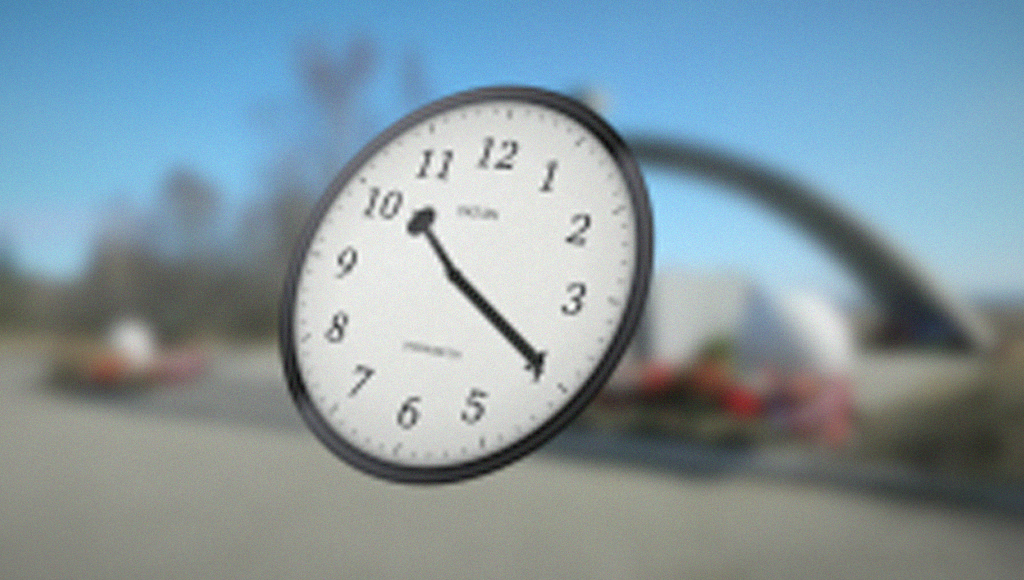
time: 10:20
